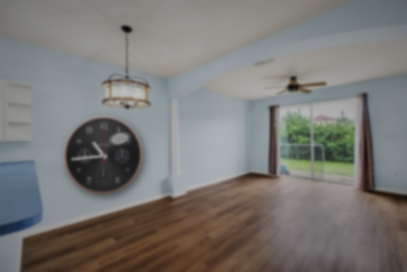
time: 10:44
